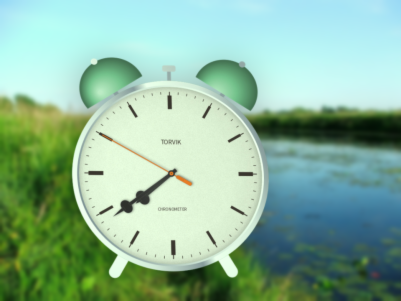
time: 7:38:50
